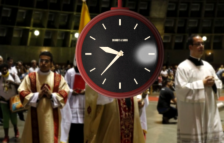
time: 9:37
